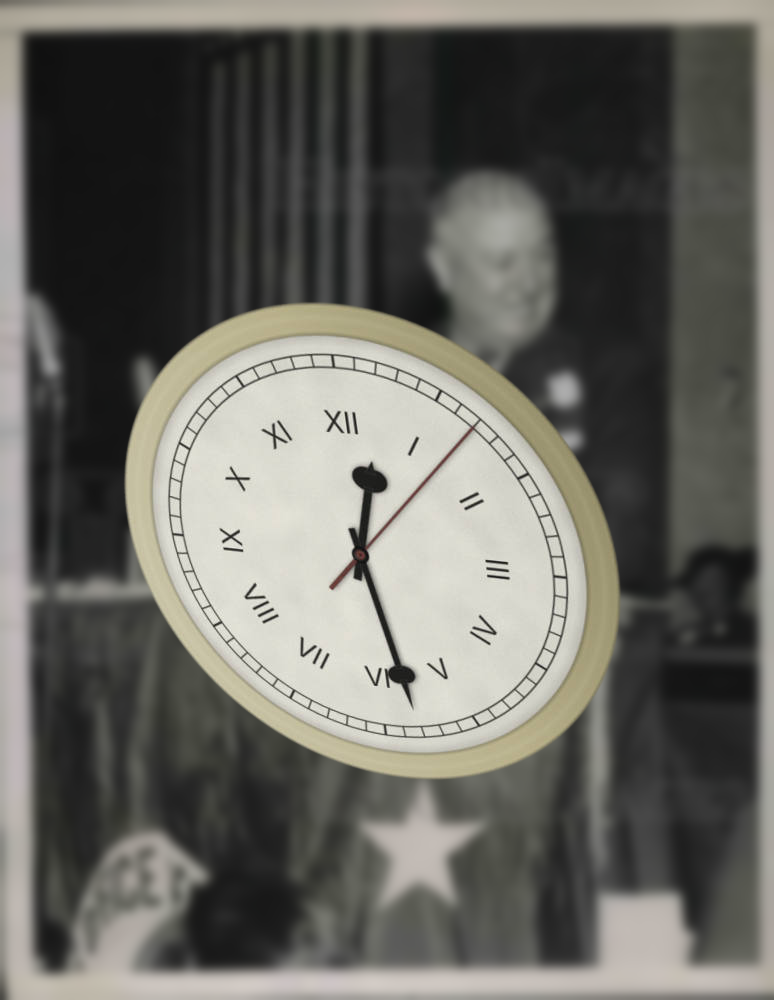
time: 12:28:07
